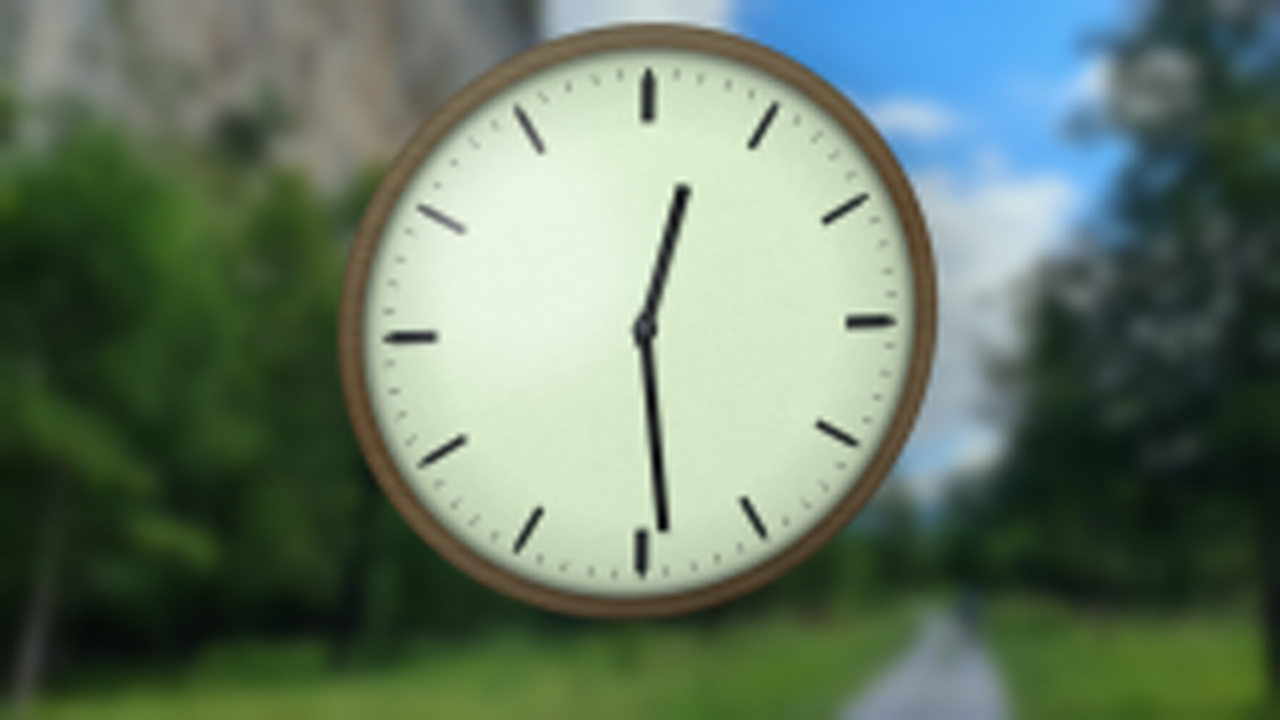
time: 12:29
